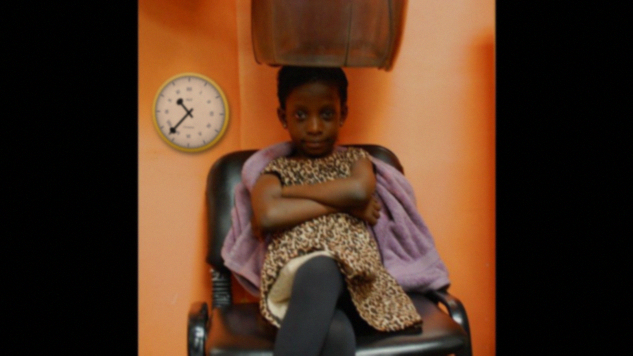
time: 10:37
